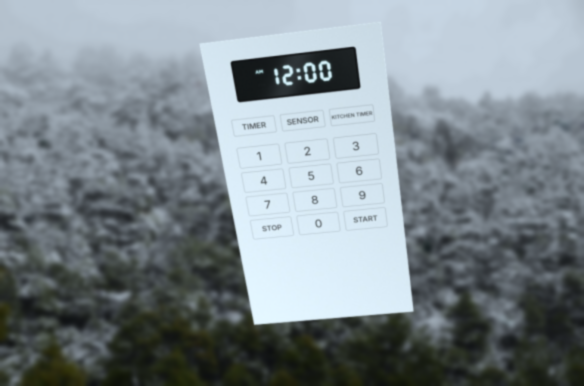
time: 12:00
